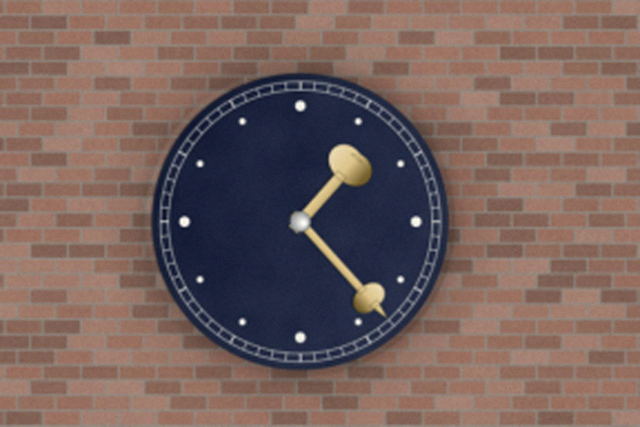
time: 1:23
